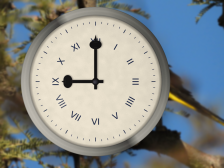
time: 9:00
